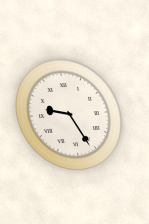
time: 9:26
